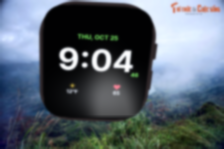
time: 9:04
